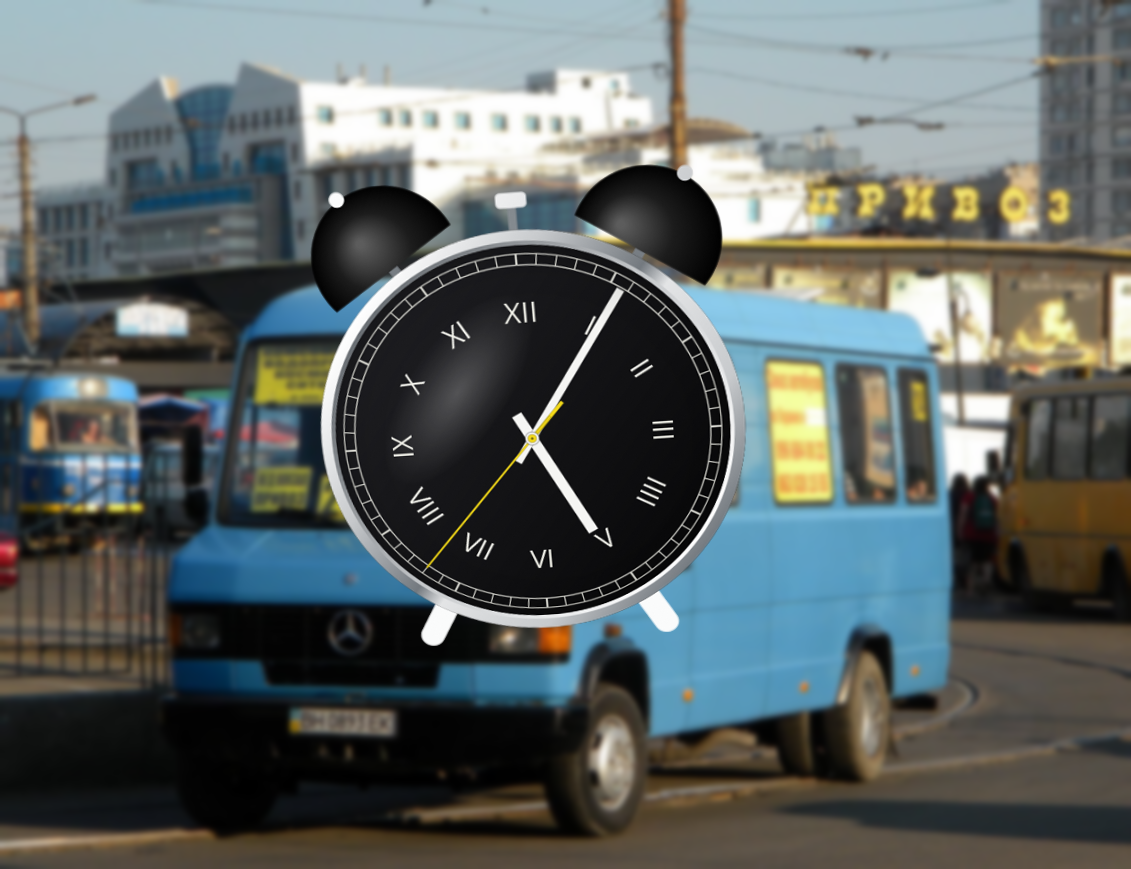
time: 5:05:37
